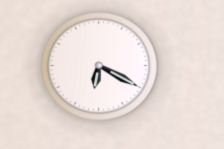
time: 6:20
